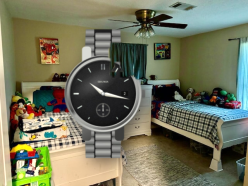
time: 10:17
